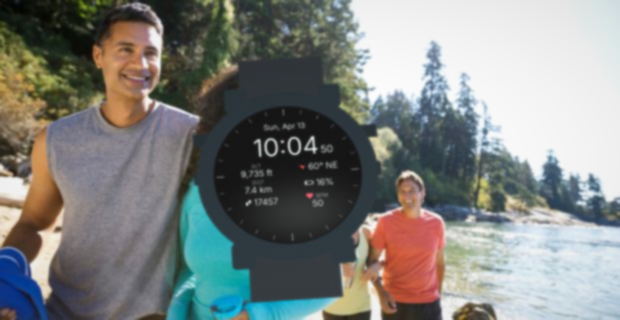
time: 10:04
